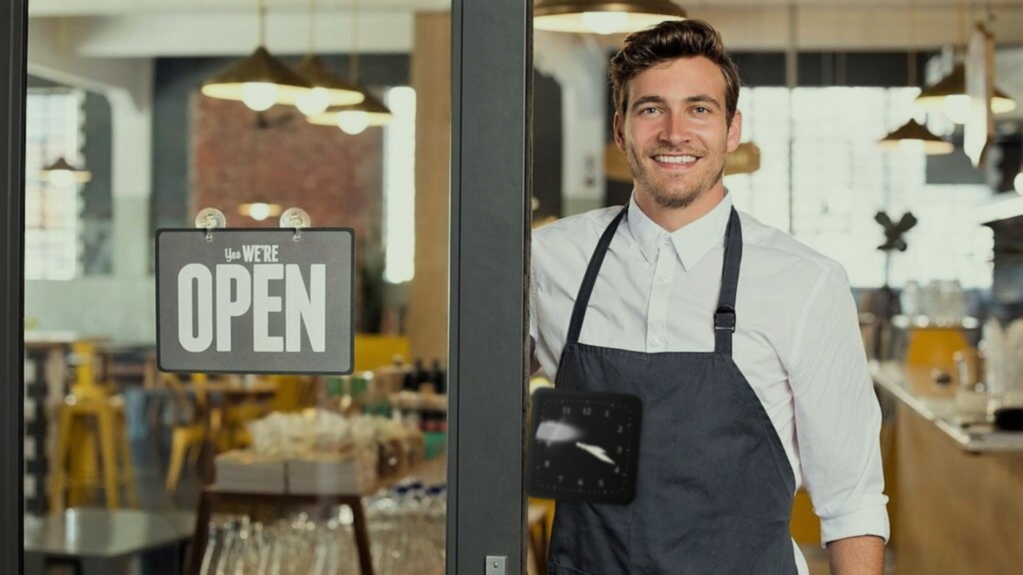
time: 3:19
